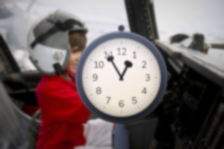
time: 12:55
